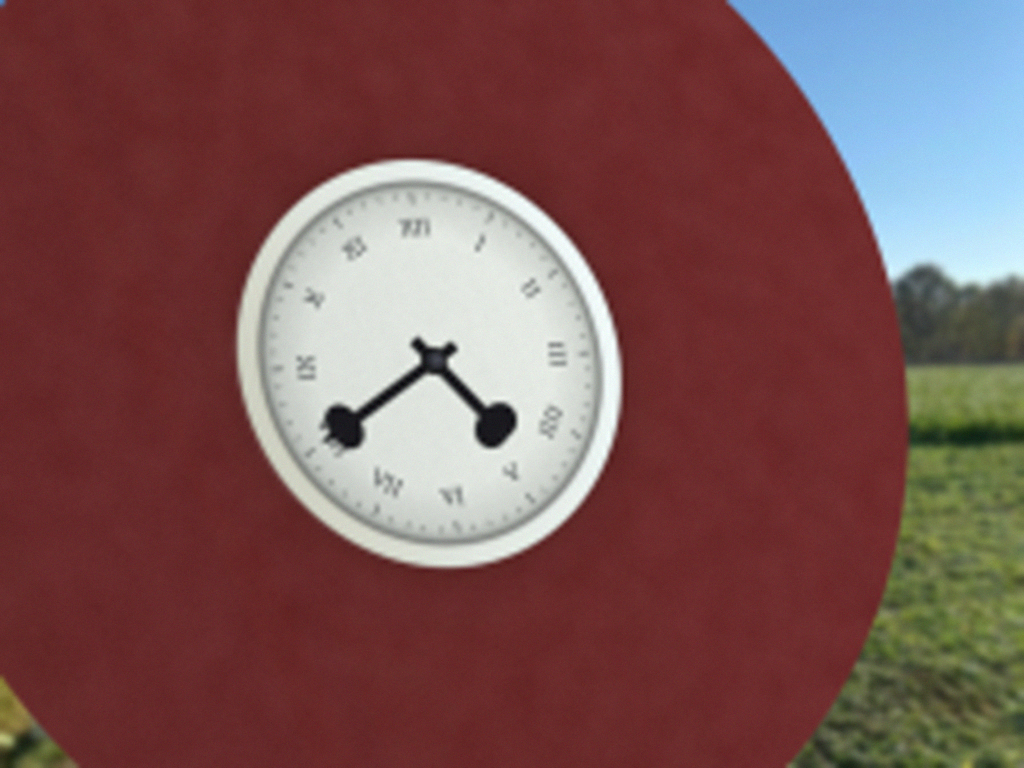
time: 4:40
